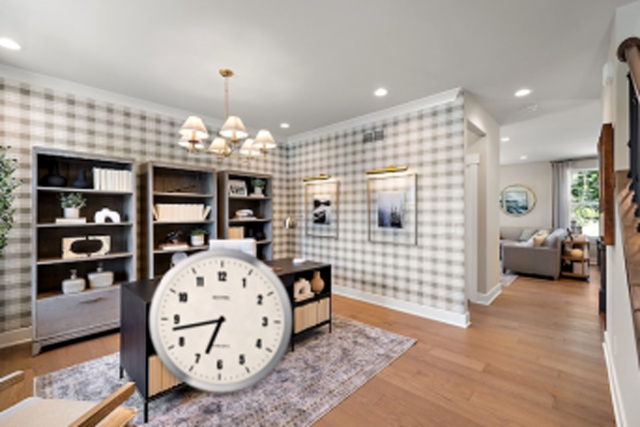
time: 6:43
